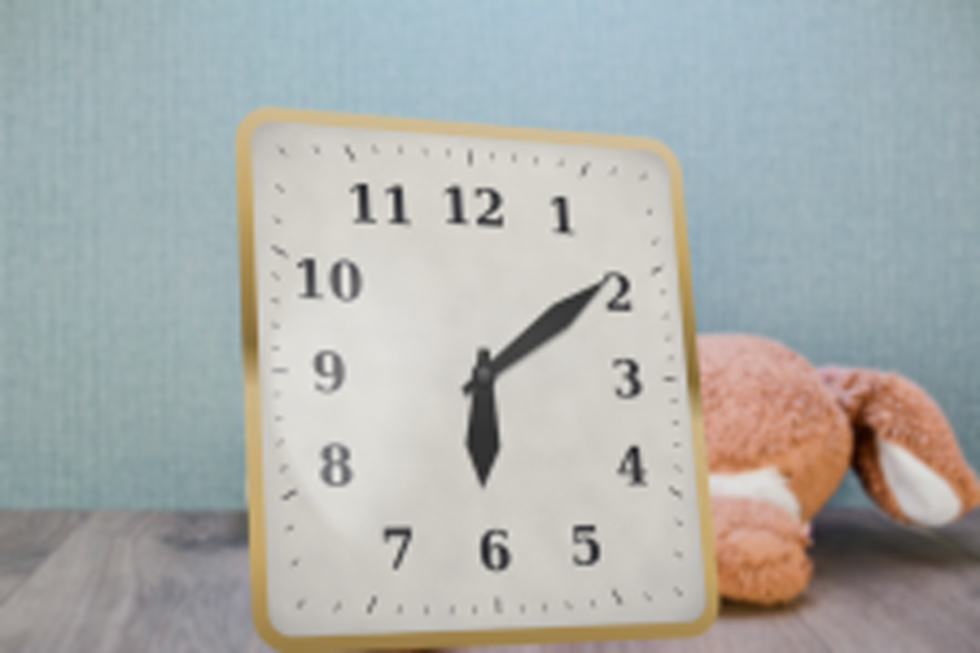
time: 6:09
